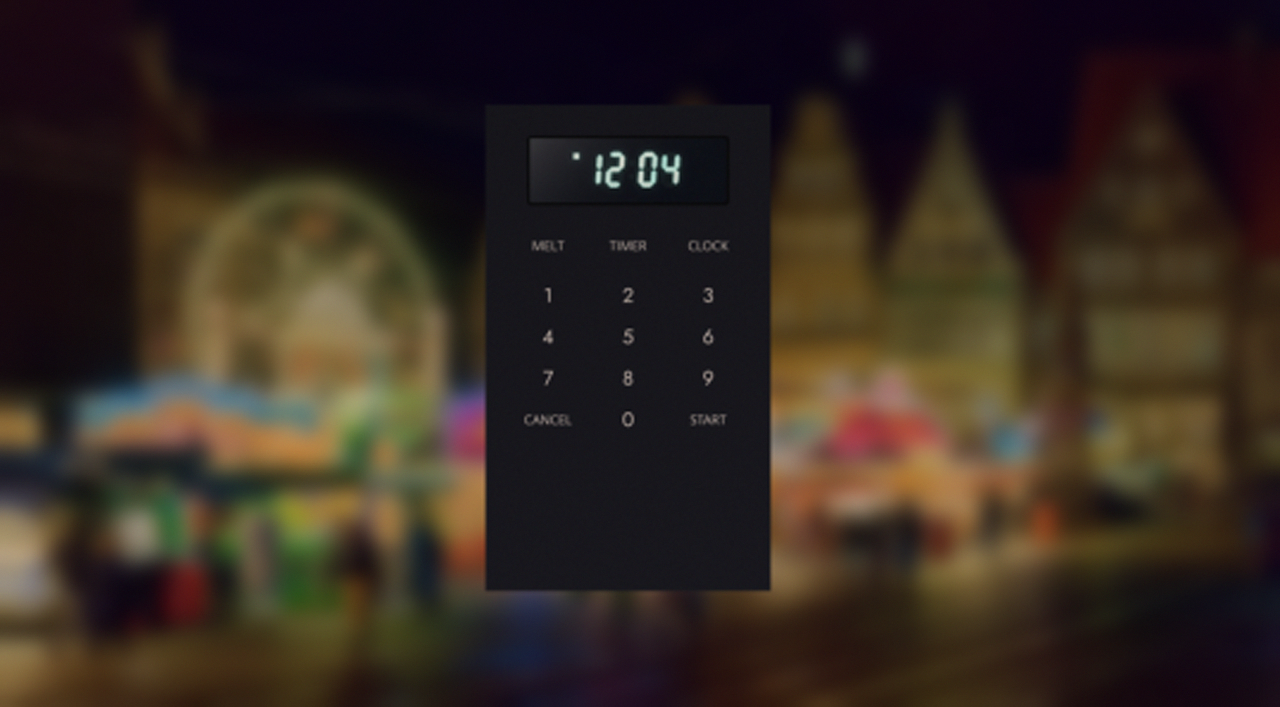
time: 12:04
